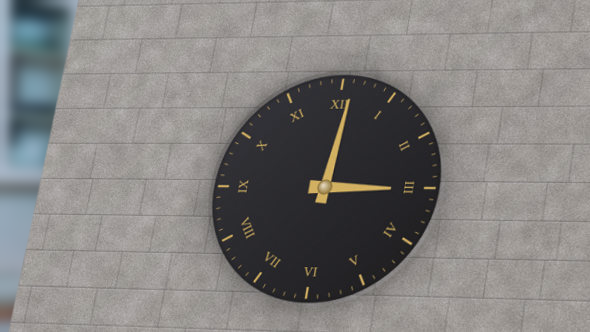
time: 3:01
